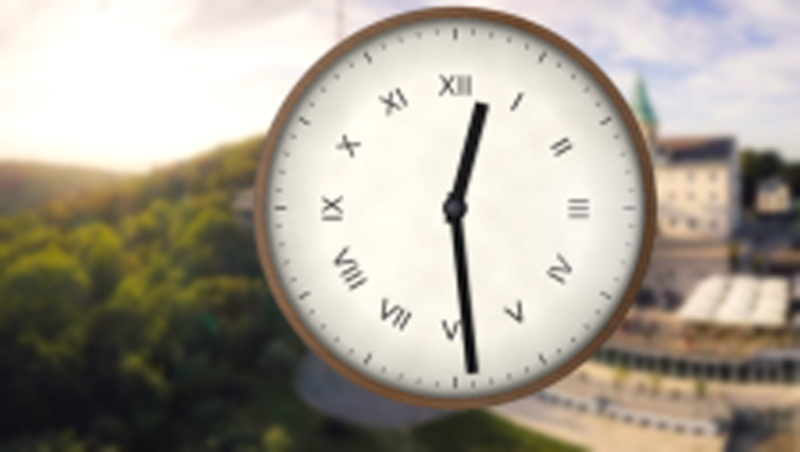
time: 12:29
